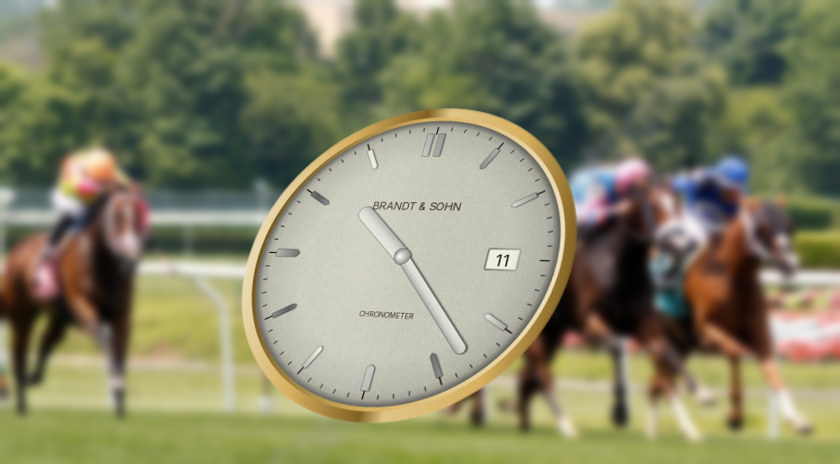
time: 10:23
